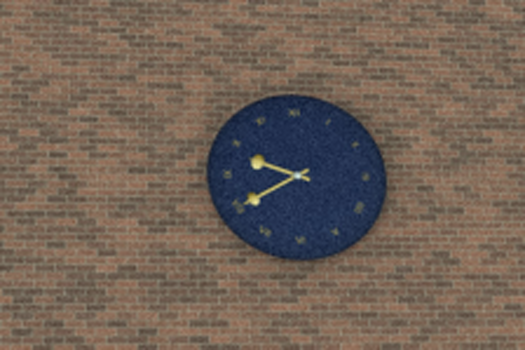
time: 9:40
